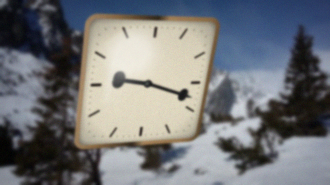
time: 9:18
